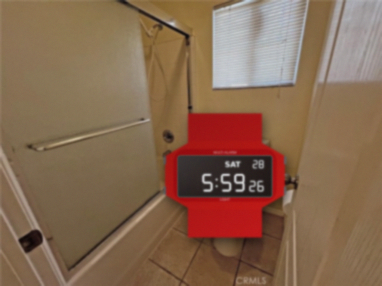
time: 5:59:26
